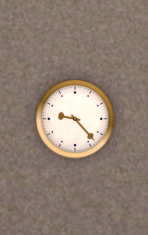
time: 9:23
